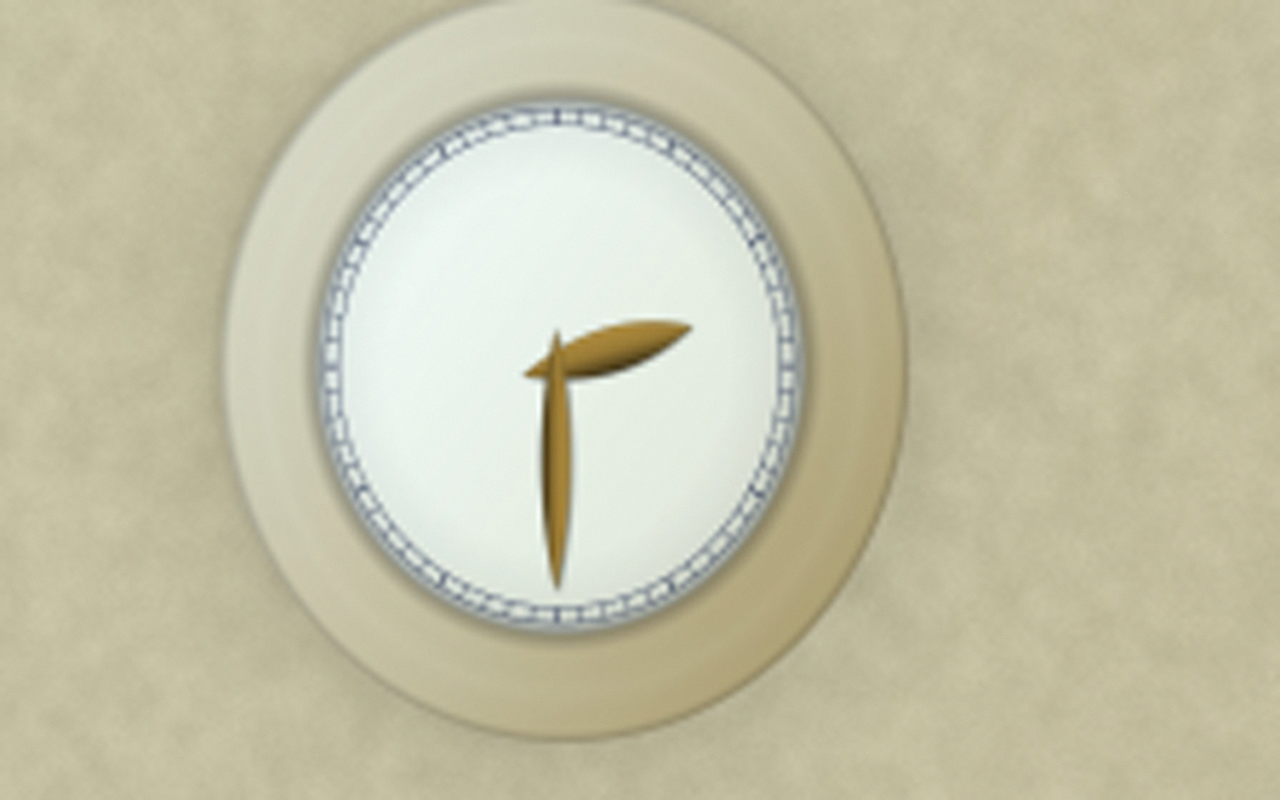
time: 2:30
